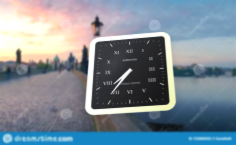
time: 7:36
